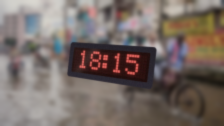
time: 18:15
